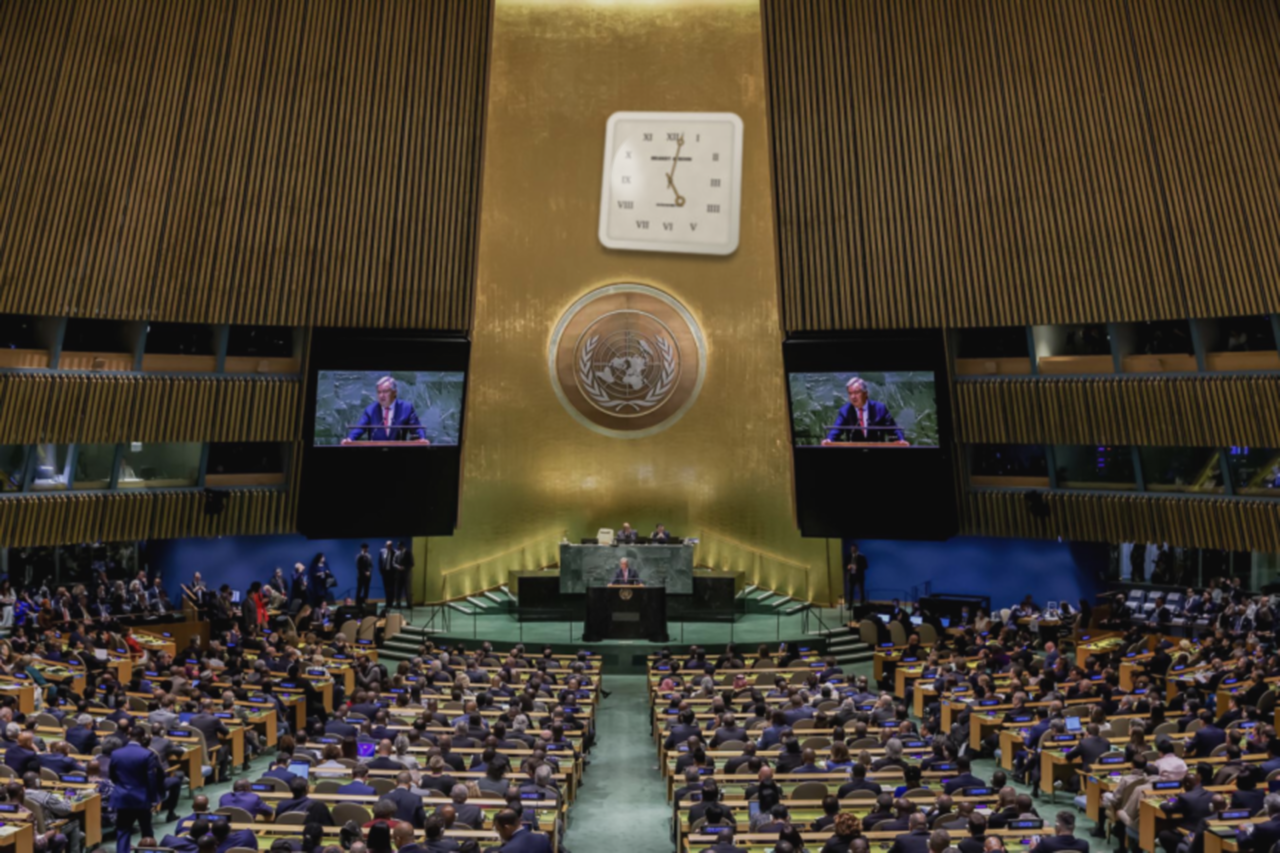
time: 5:02
